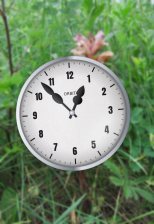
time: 12:53
